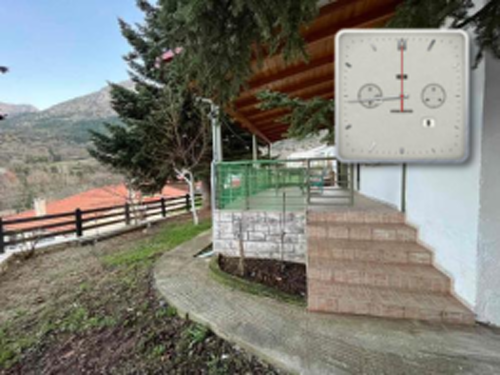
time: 8:44
